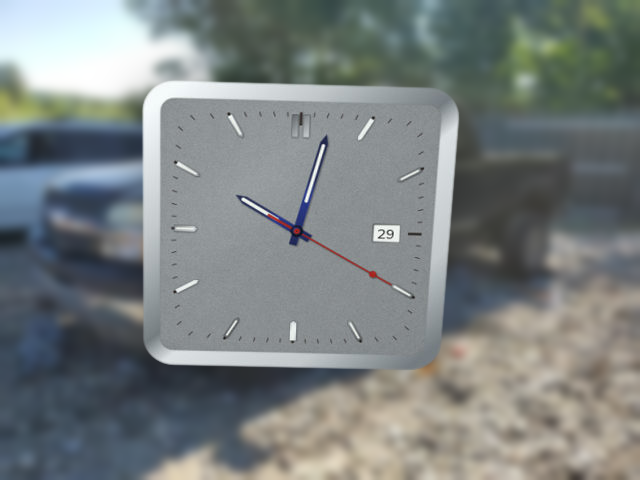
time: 10:02:20
